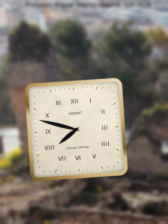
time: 7:48
